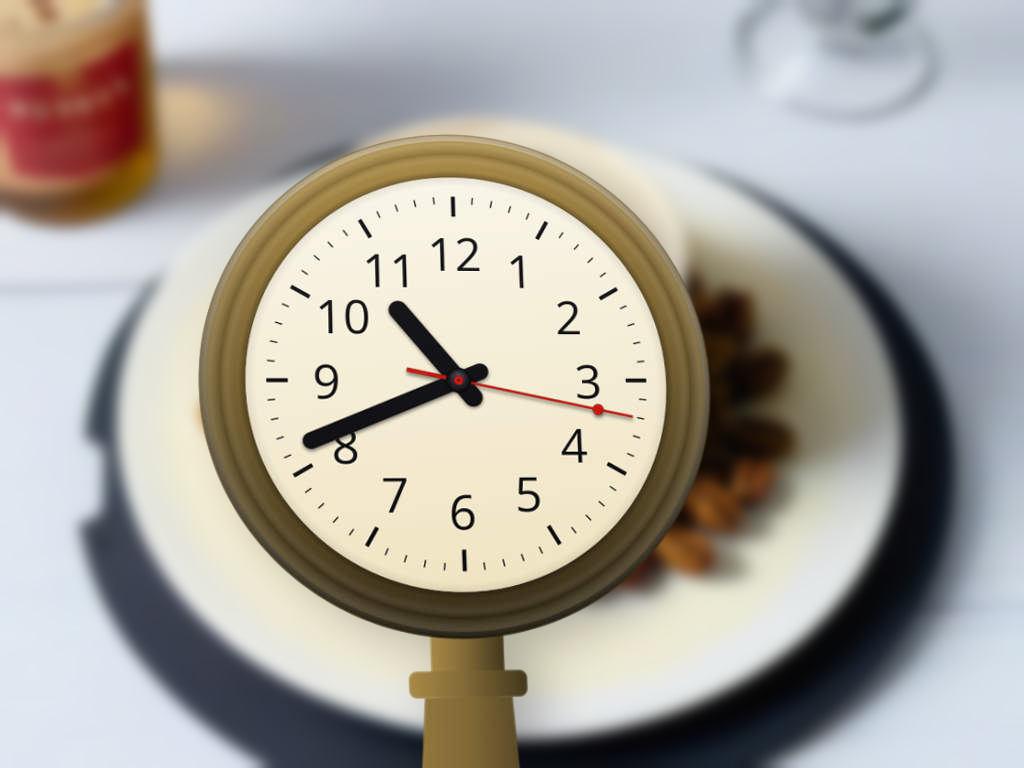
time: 10:41:17
